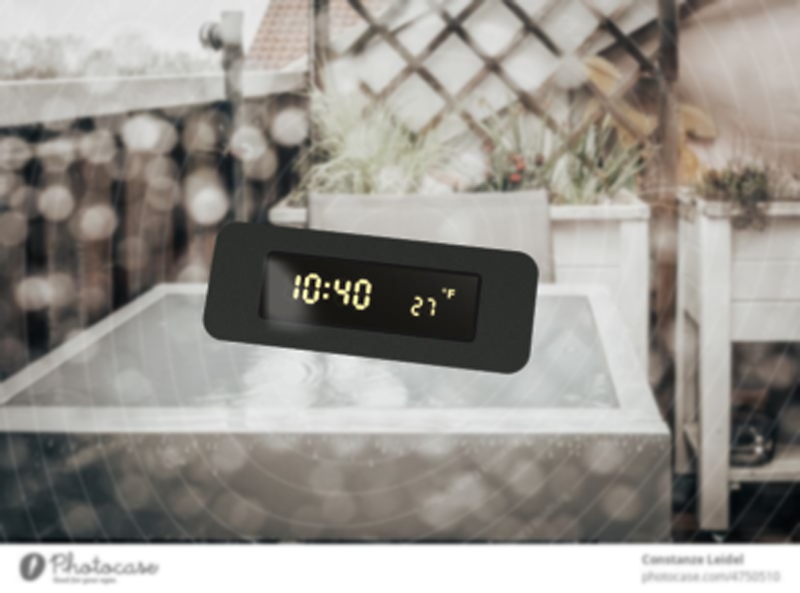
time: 10:40
